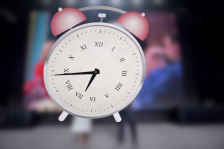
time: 6:44
